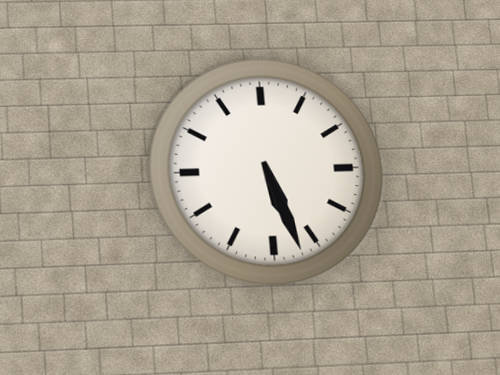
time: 5:27
